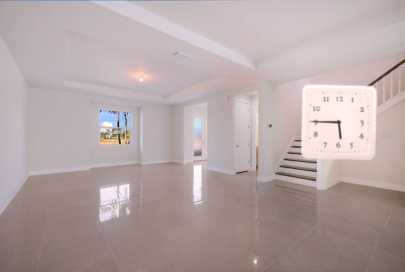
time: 5:45
